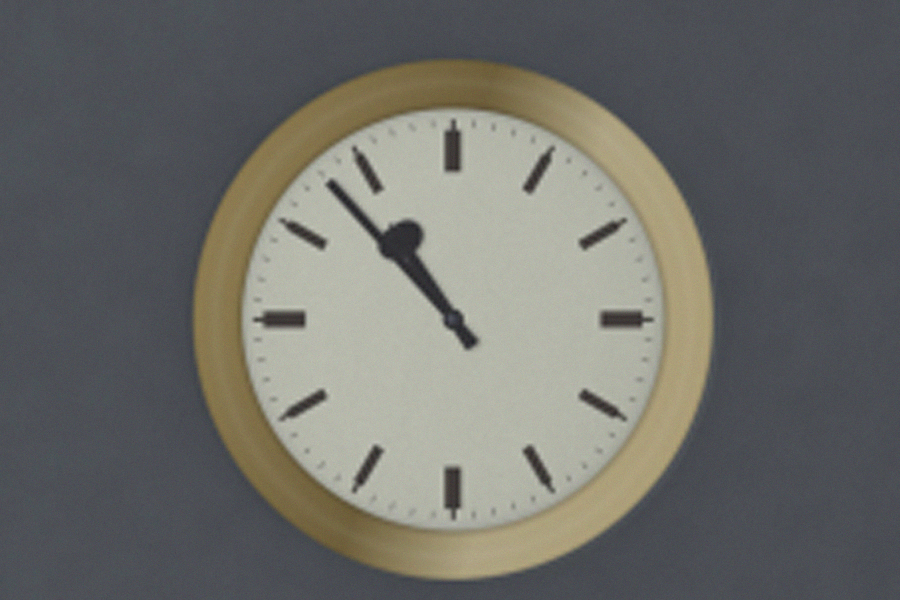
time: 10:53
